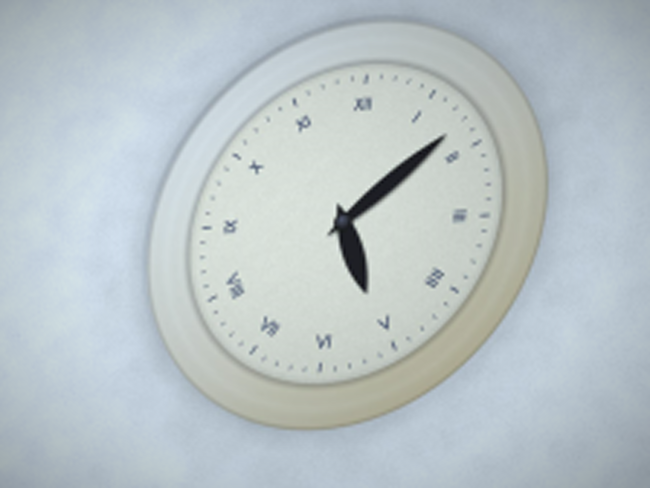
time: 5:08
